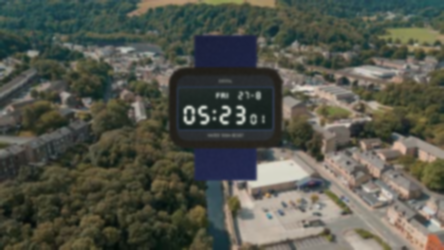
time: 5:23
